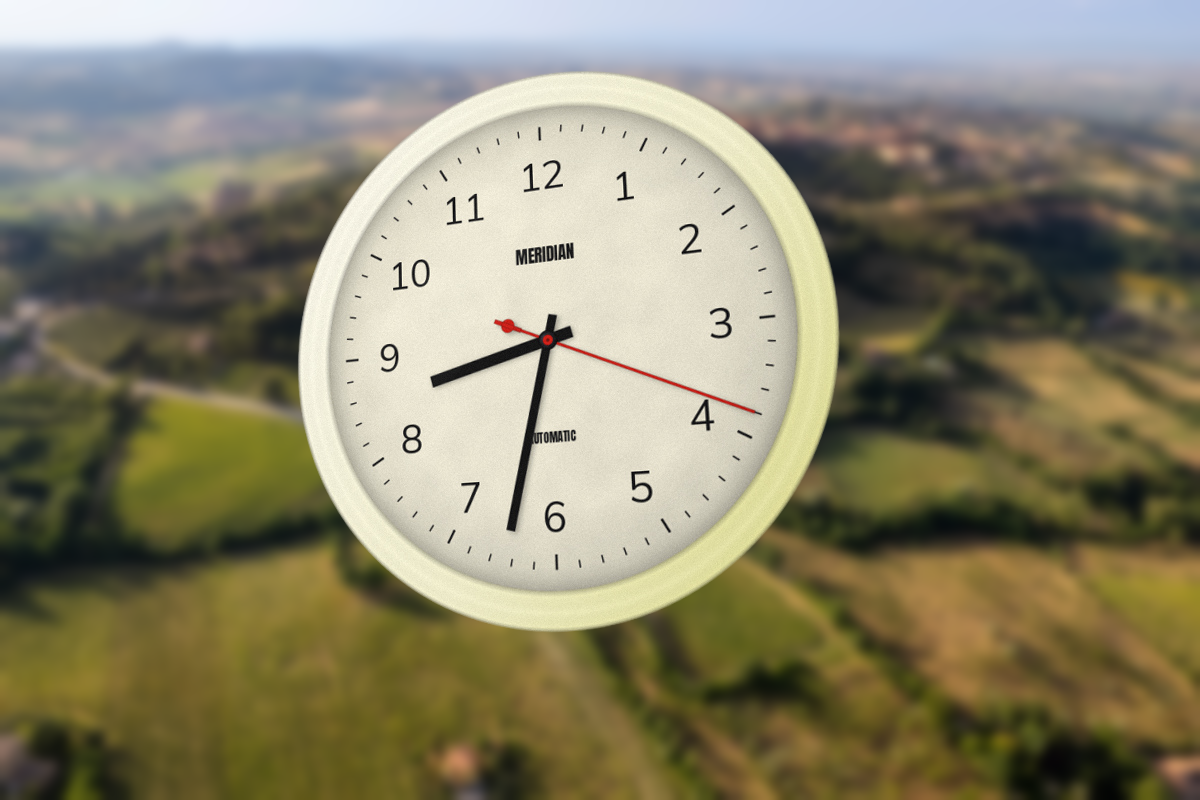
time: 8:32:19
